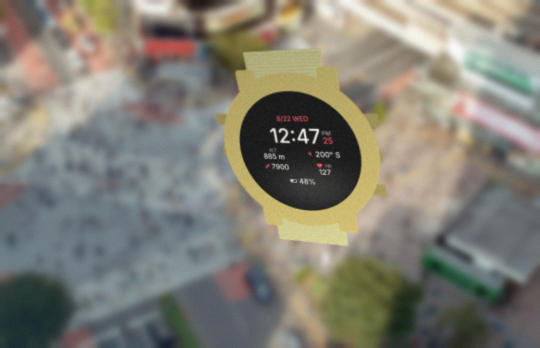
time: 12:47
